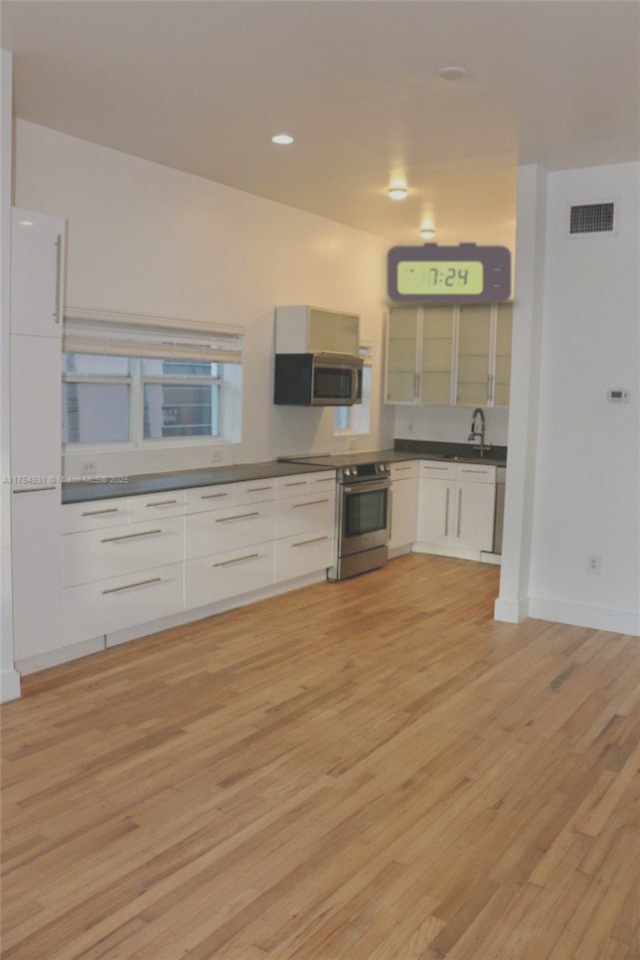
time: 7:24
